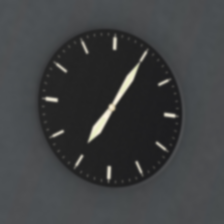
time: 7:05
